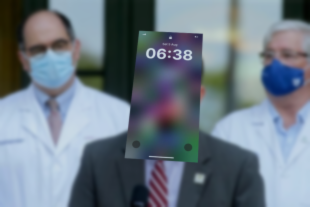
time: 6:38
